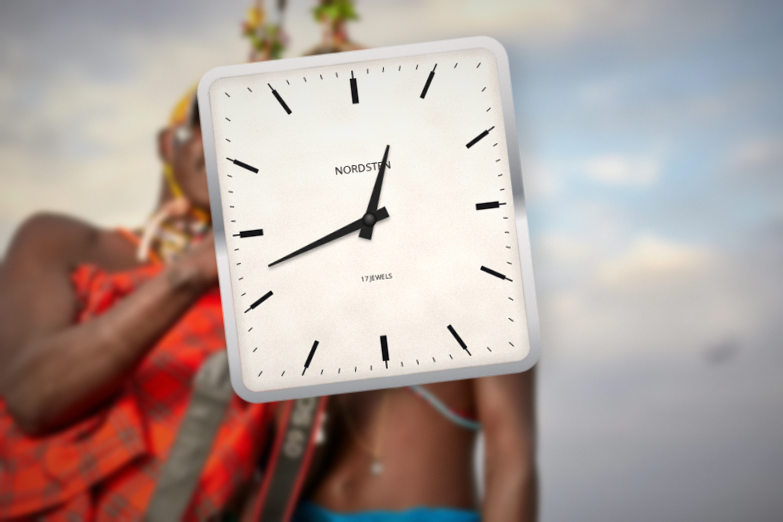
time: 12:42
